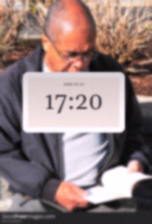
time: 17:20
